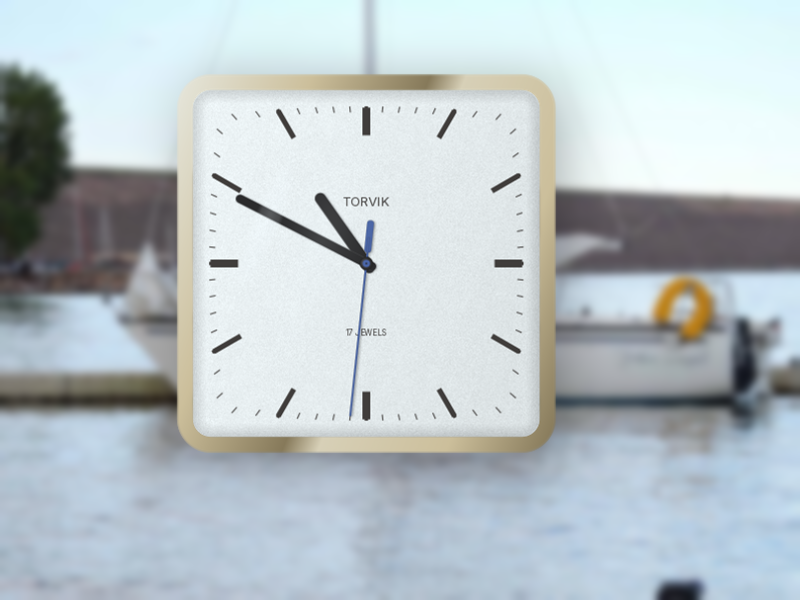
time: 10:49:31
